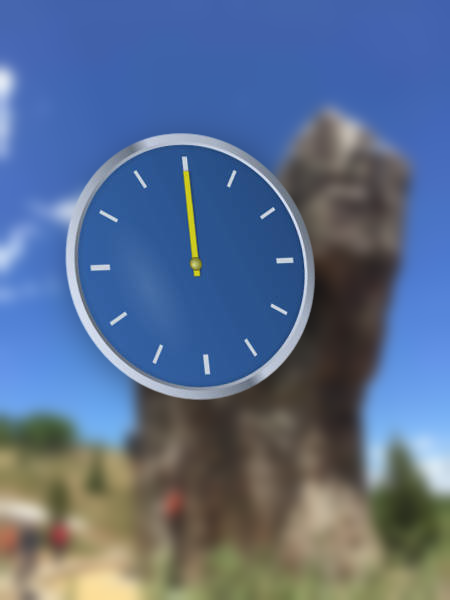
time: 12:00
